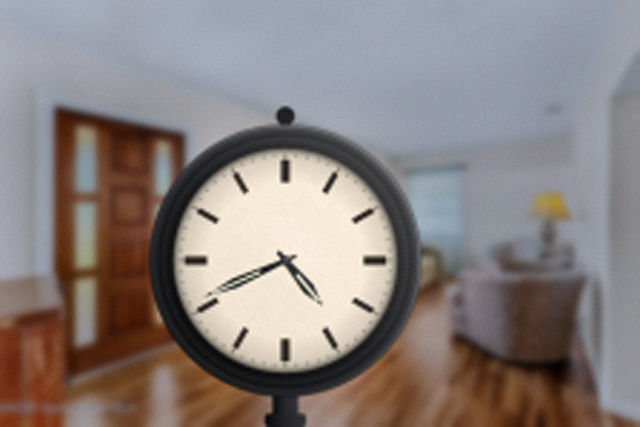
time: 4:41
